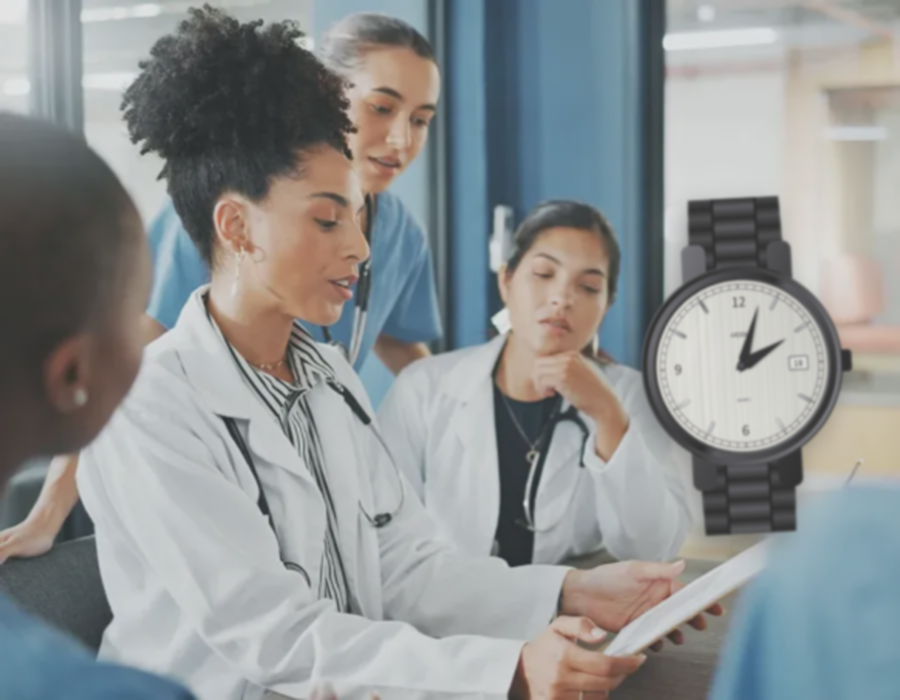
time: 2:03
